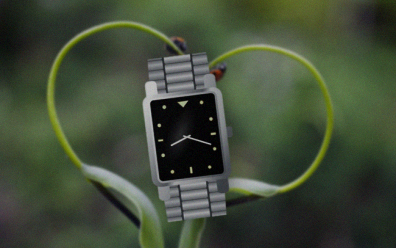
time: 8:19
